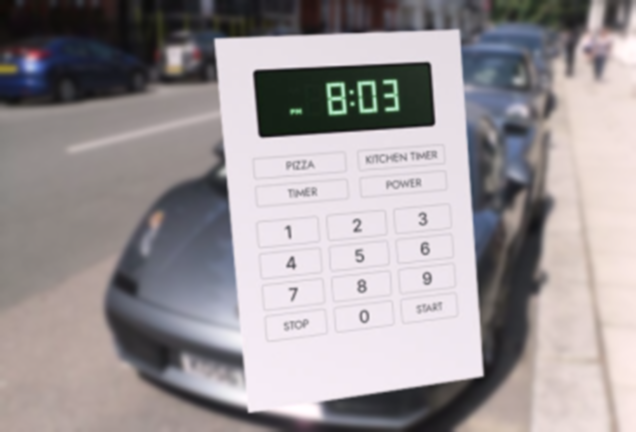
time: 8:03
